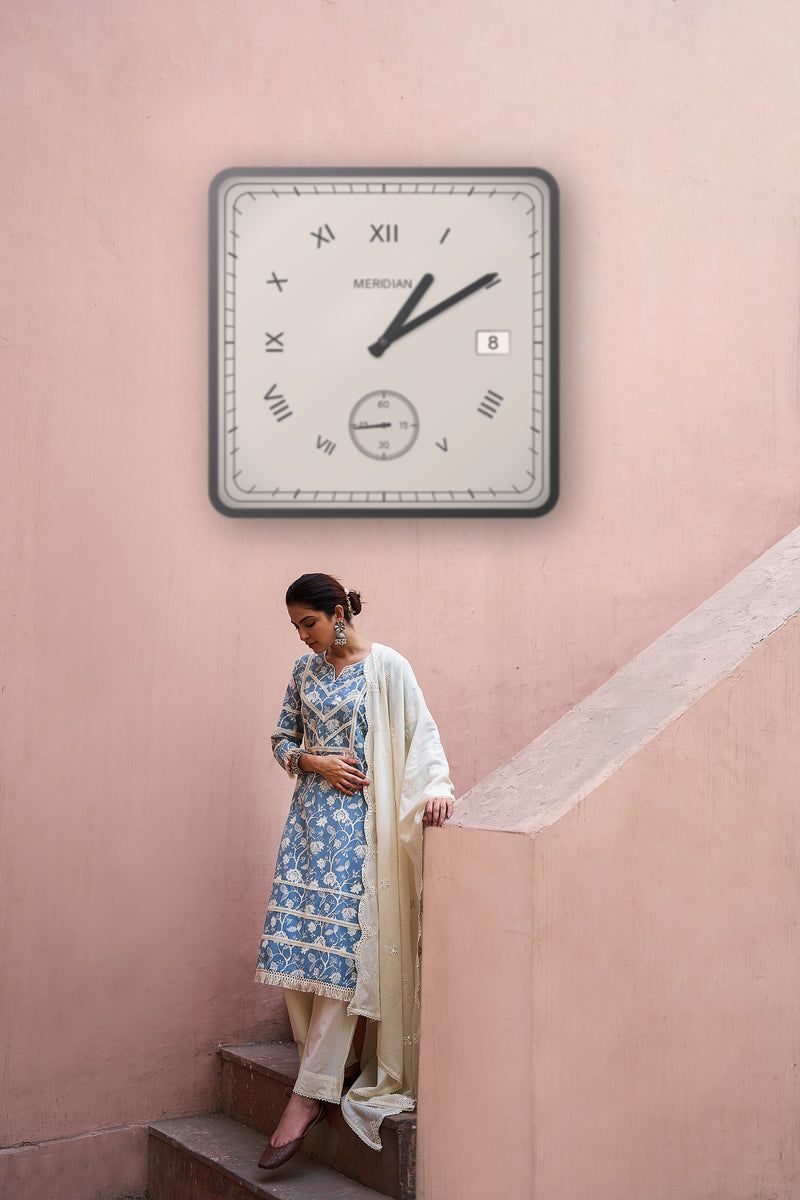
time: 1:09:44
